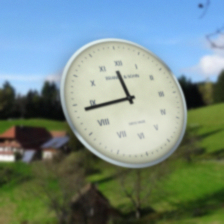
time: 11:44
